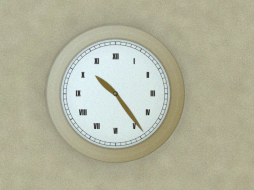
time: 10:24
